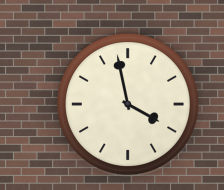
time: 3:58
